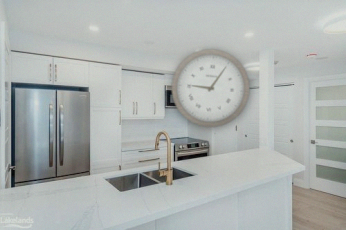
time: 9:05
